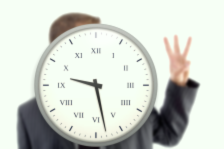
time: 9:28
